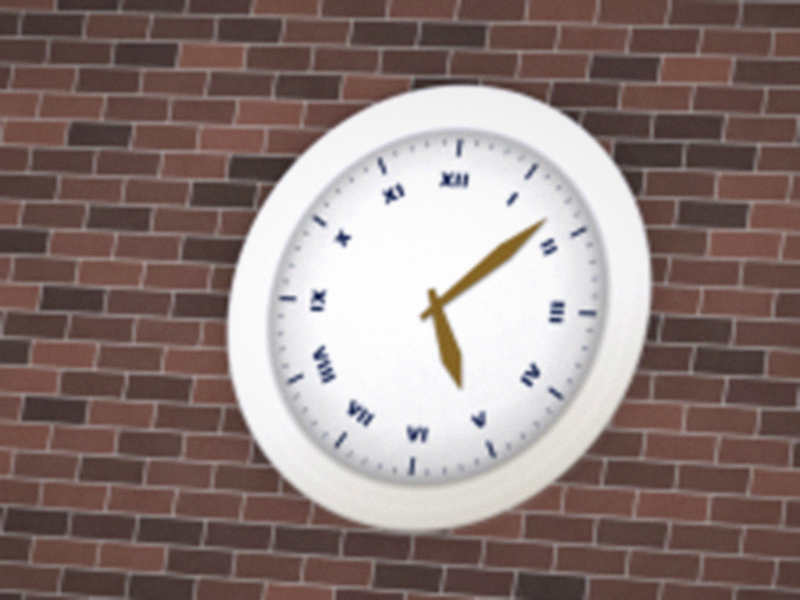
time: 5:08
